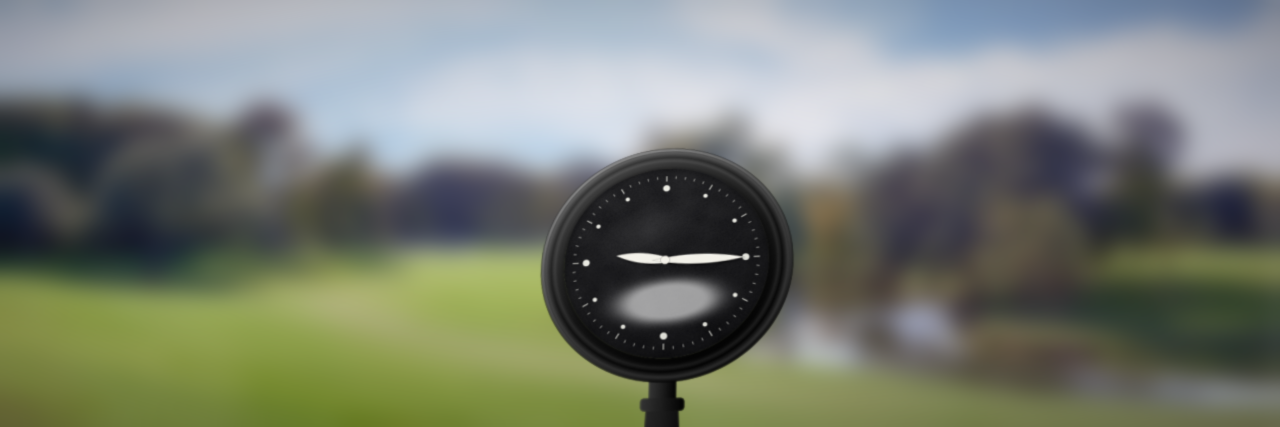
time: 9:15
